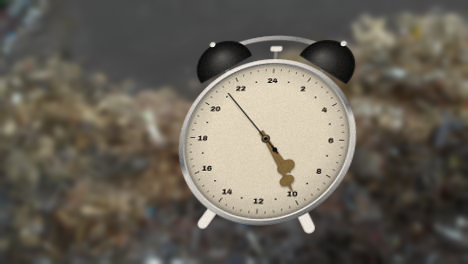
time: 9:24:53
